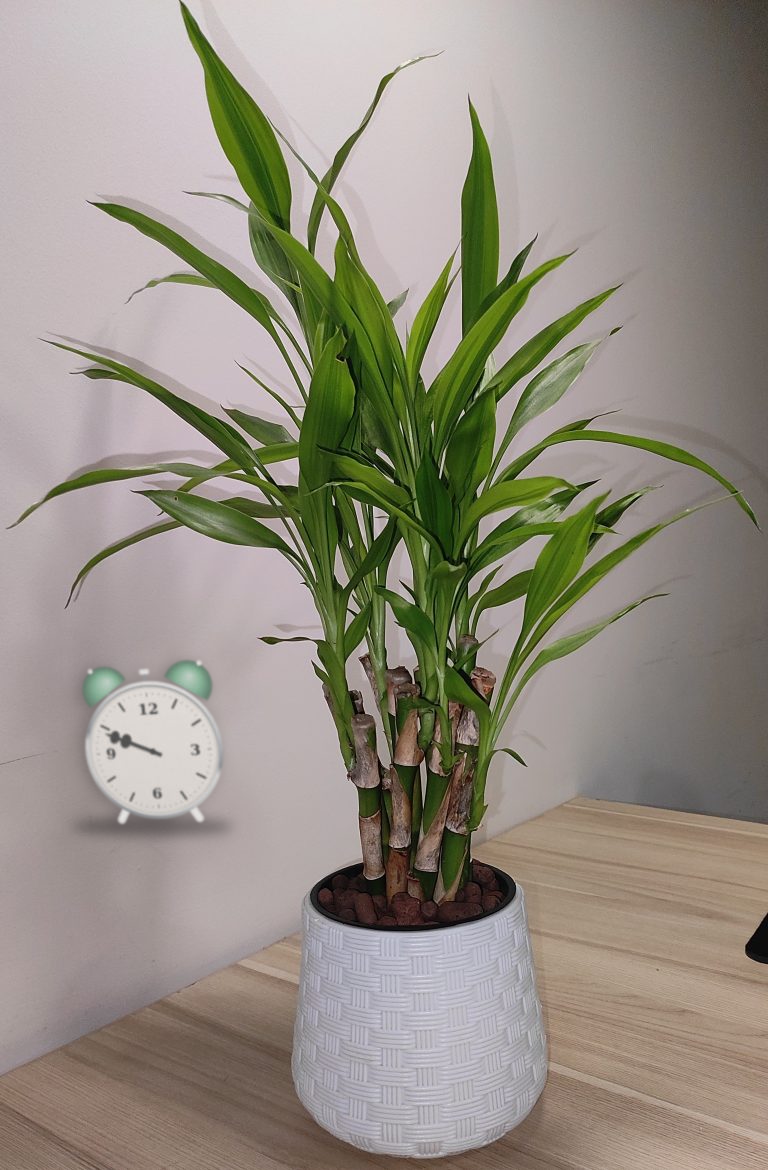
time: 9:49
